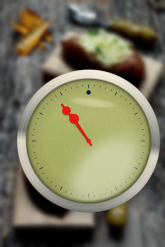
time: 10:54
